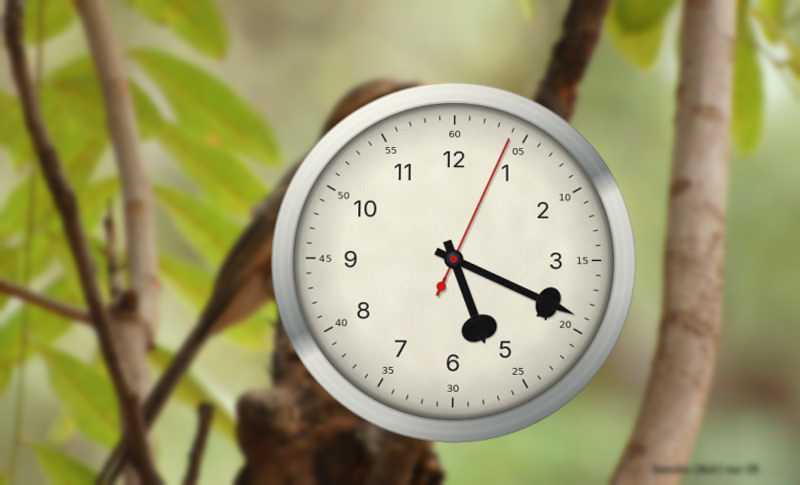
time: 5:19:04
